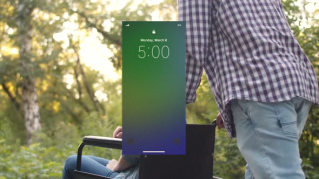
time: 5:00
